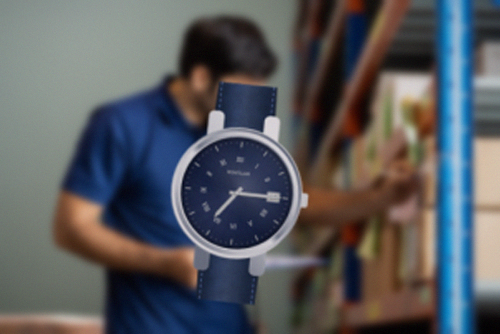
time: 7:15
